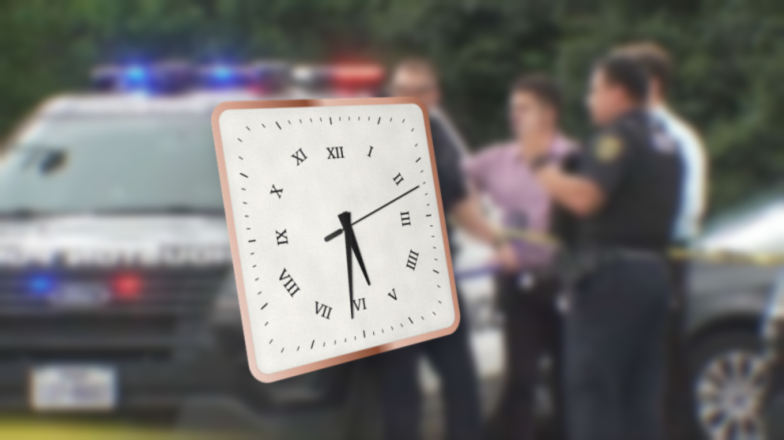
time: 5:31:12
